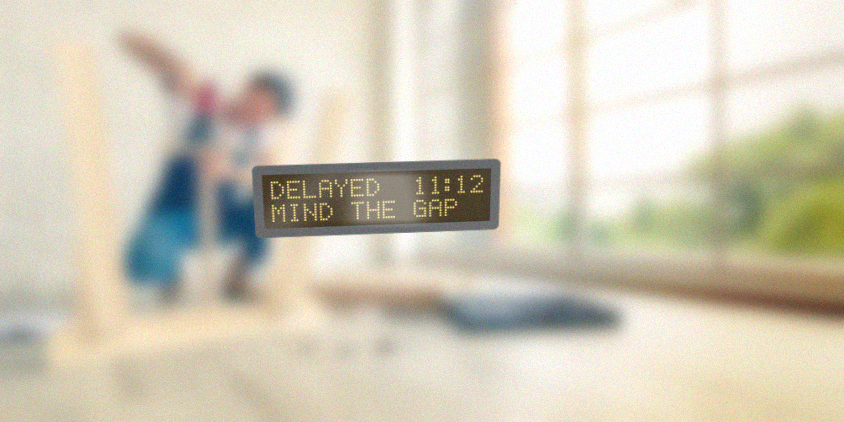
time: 11:12
